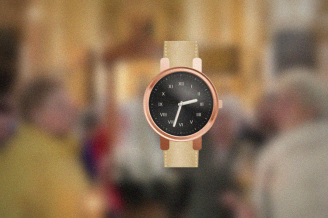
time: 2:33
